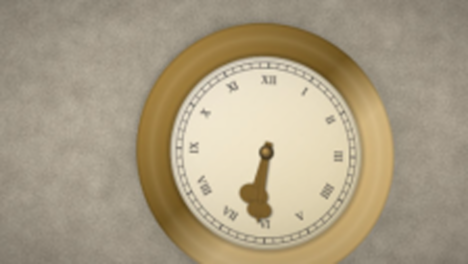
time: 6:31
